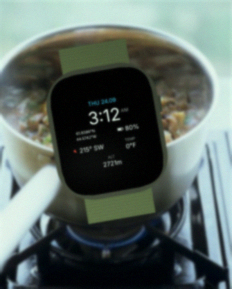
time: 3:12
